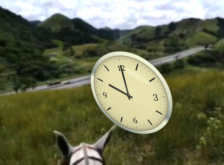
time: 10:00
